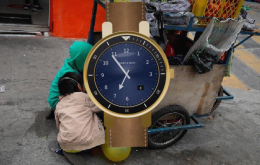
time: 6:54
